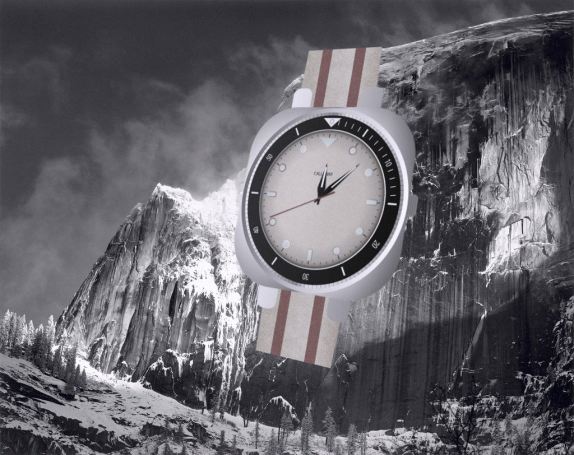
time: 12:07:41
